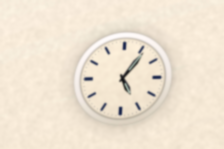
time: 5:06
